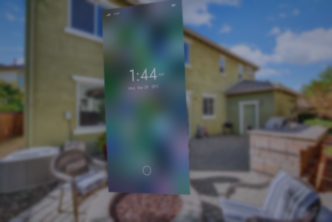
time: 1:44
